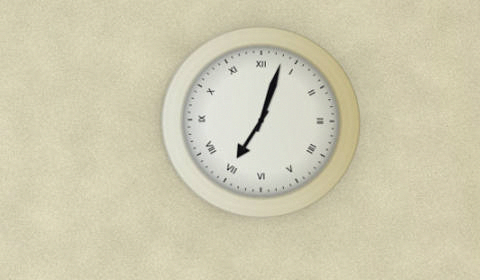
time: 7:03
